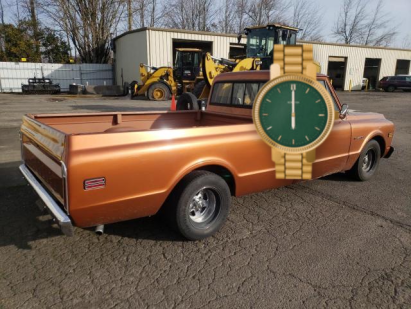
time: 6:00
